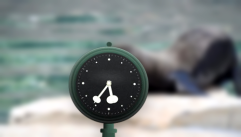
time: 5:36
